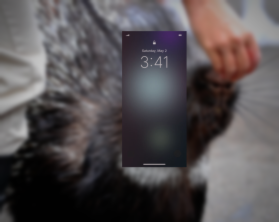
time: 3:41
